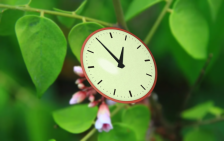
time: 12:55
